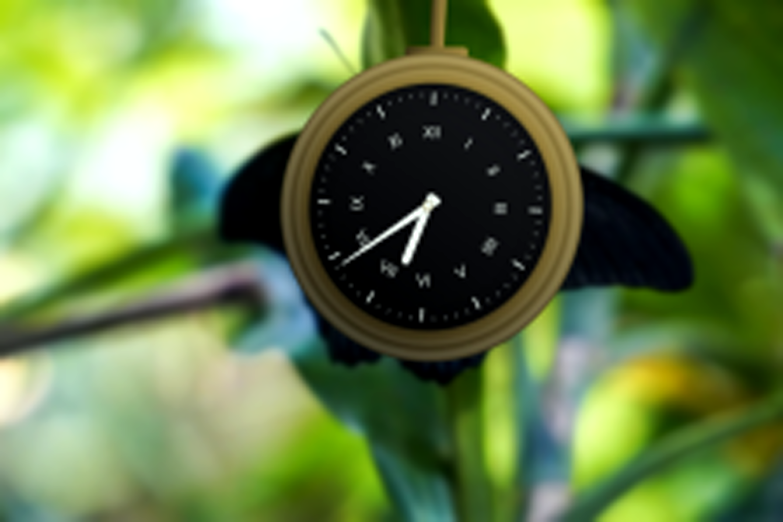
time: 6:39
